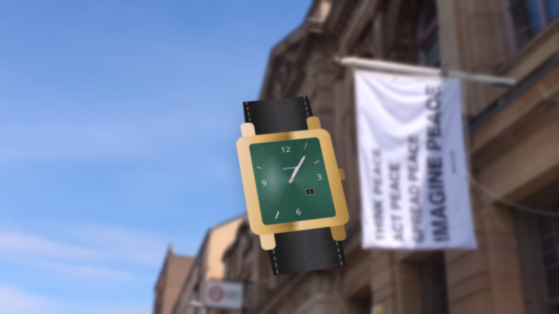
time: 1:06
